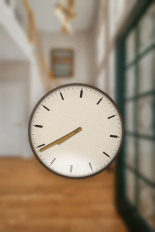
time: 7:39
